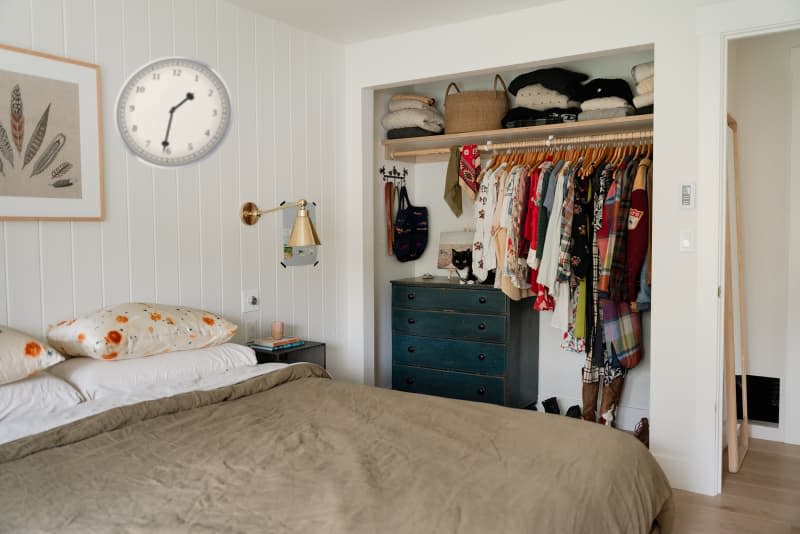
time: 1:31
